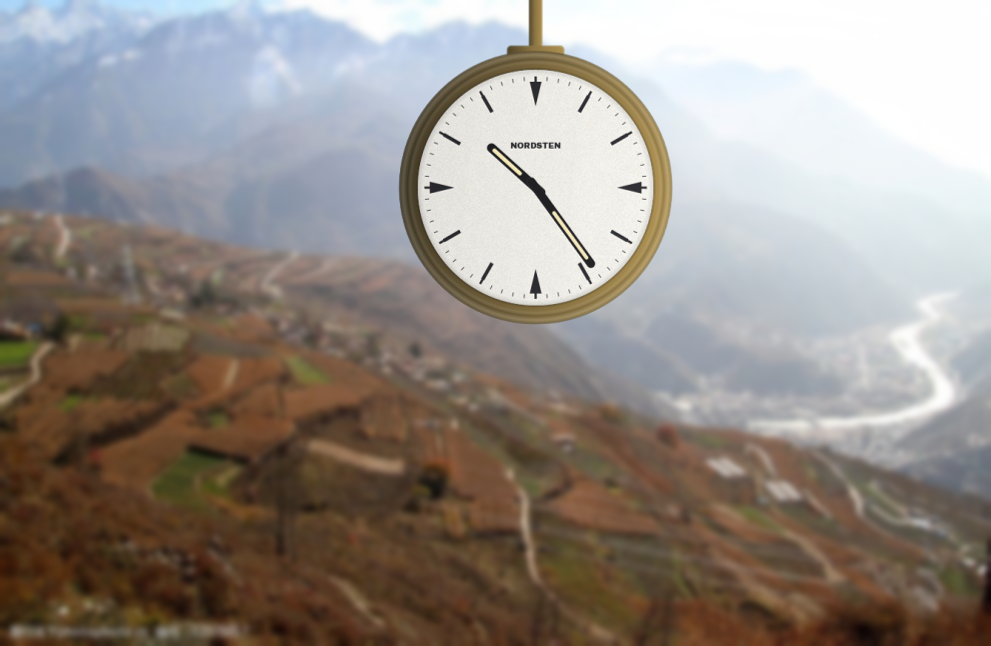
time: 10:24
